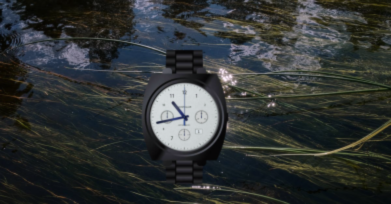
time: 10:43
